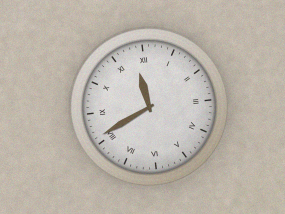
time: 11:41
